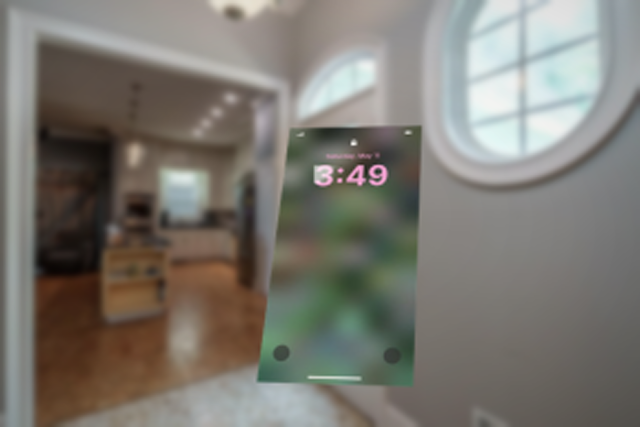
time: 3:49
